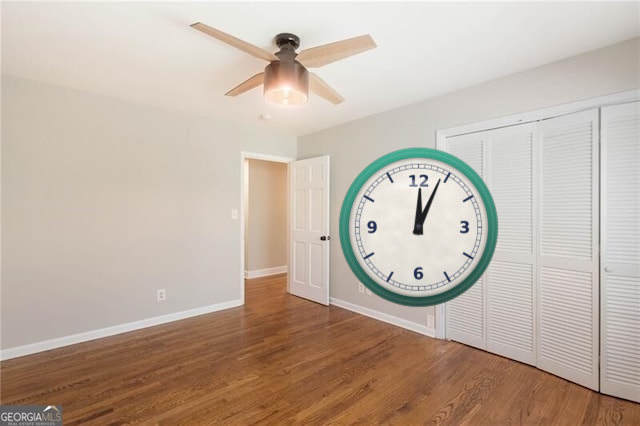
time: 12:04
